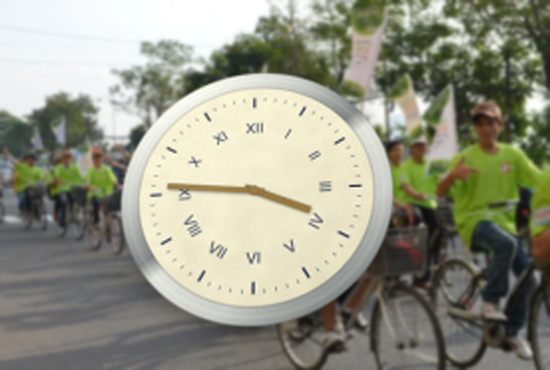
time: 3:46
